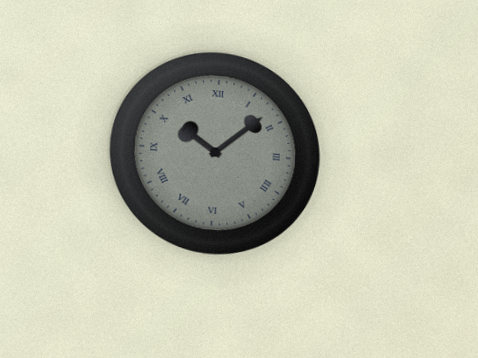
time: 10:08
